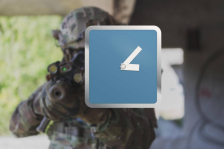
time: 3:07
